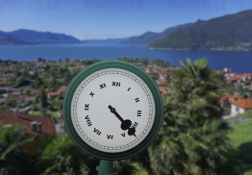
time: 4:22
